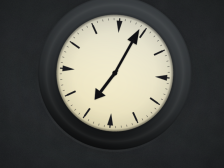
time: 7:04
